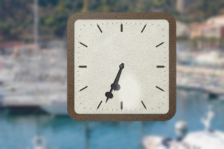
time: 6:34
